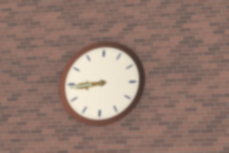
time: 8:44
